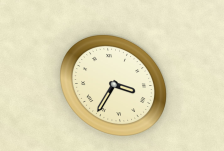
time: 3:36
